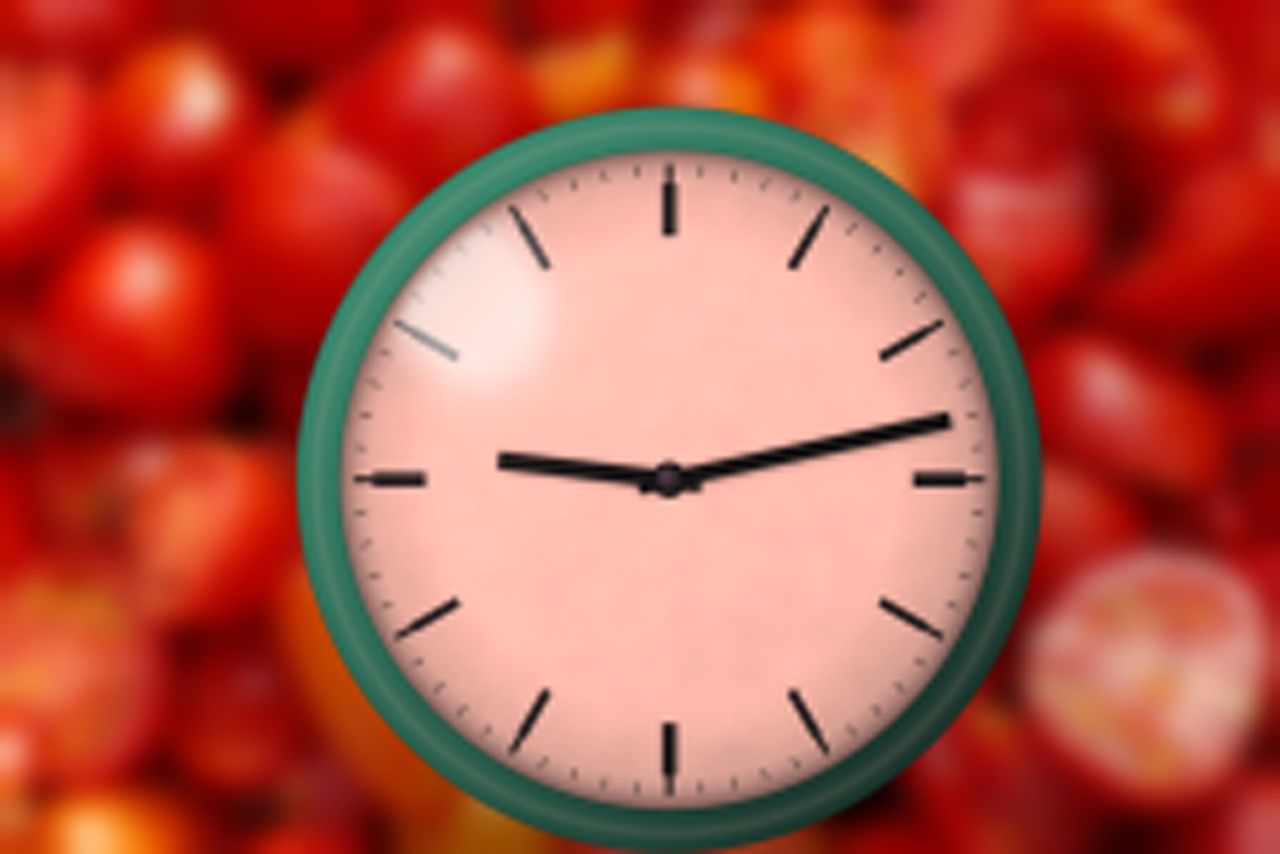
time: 9:13
